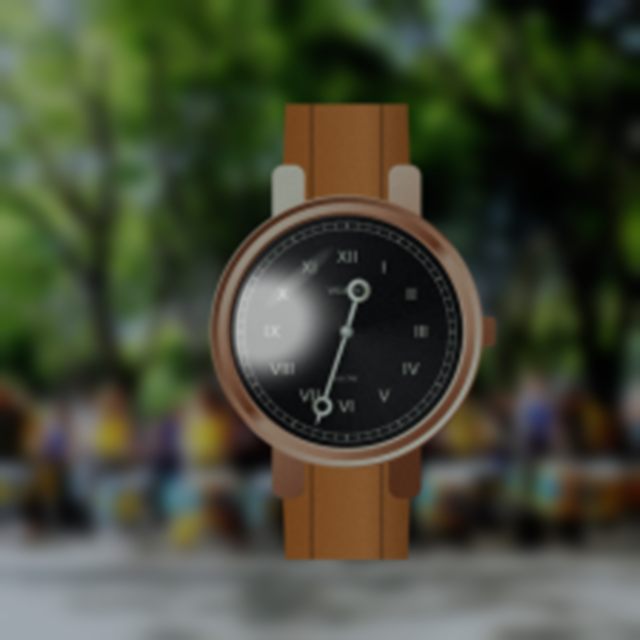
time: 12:33
